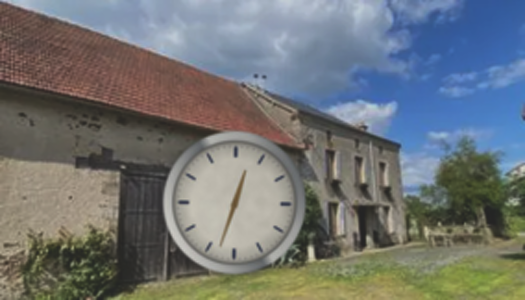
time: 12:33
